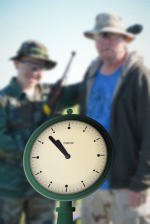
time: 10:53
